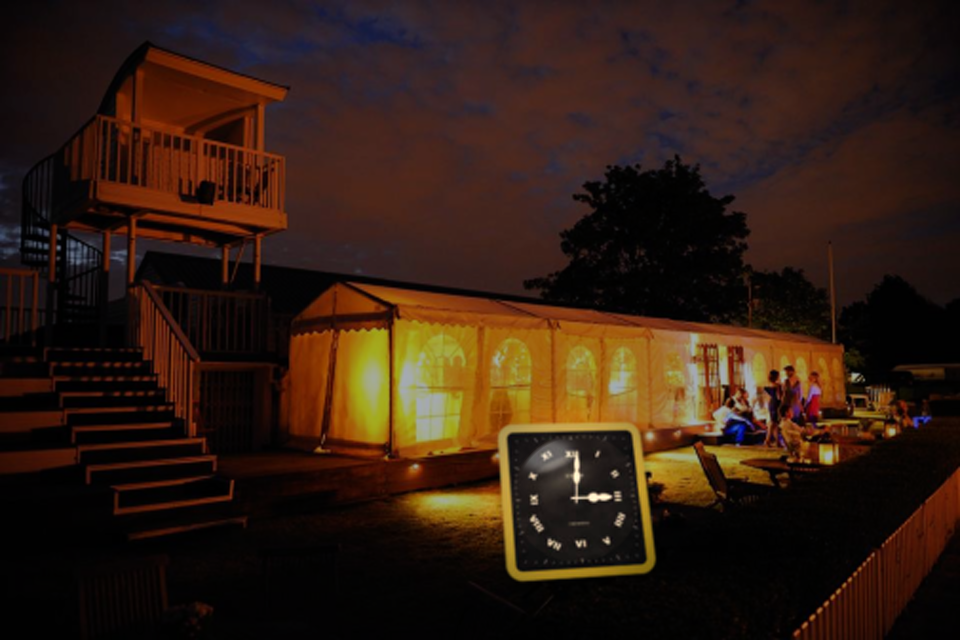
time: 3:01
